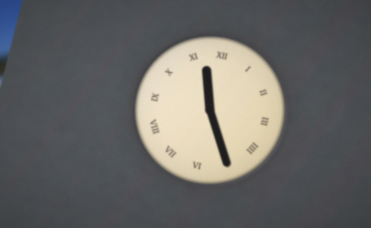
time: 11:25
